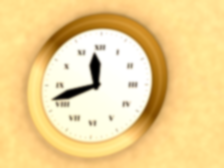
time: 11:42
